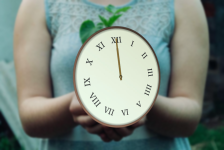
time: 12:00
